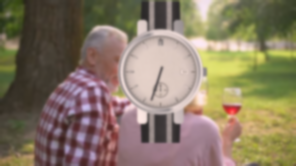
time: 6:33
